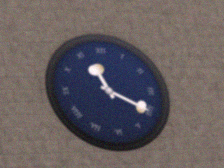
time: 11:20
